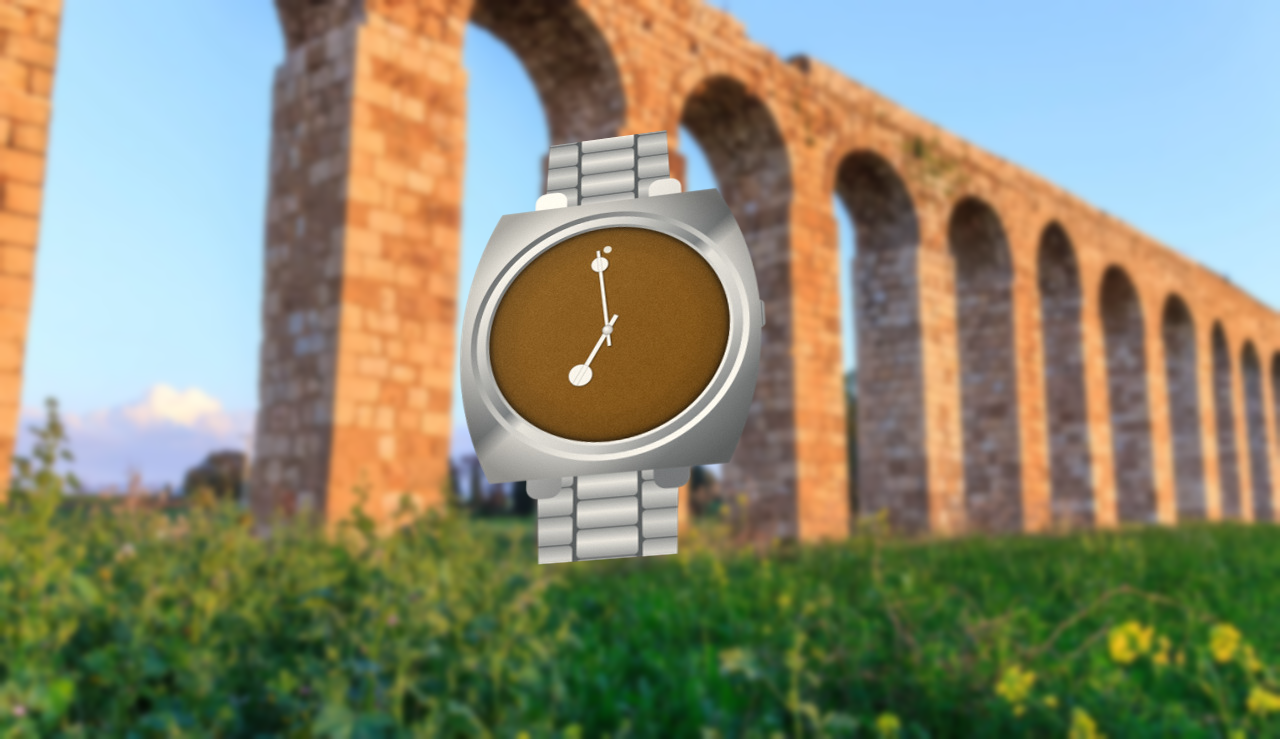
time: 6:59
